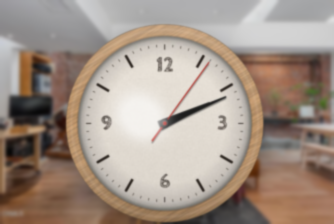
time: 2:11:06
